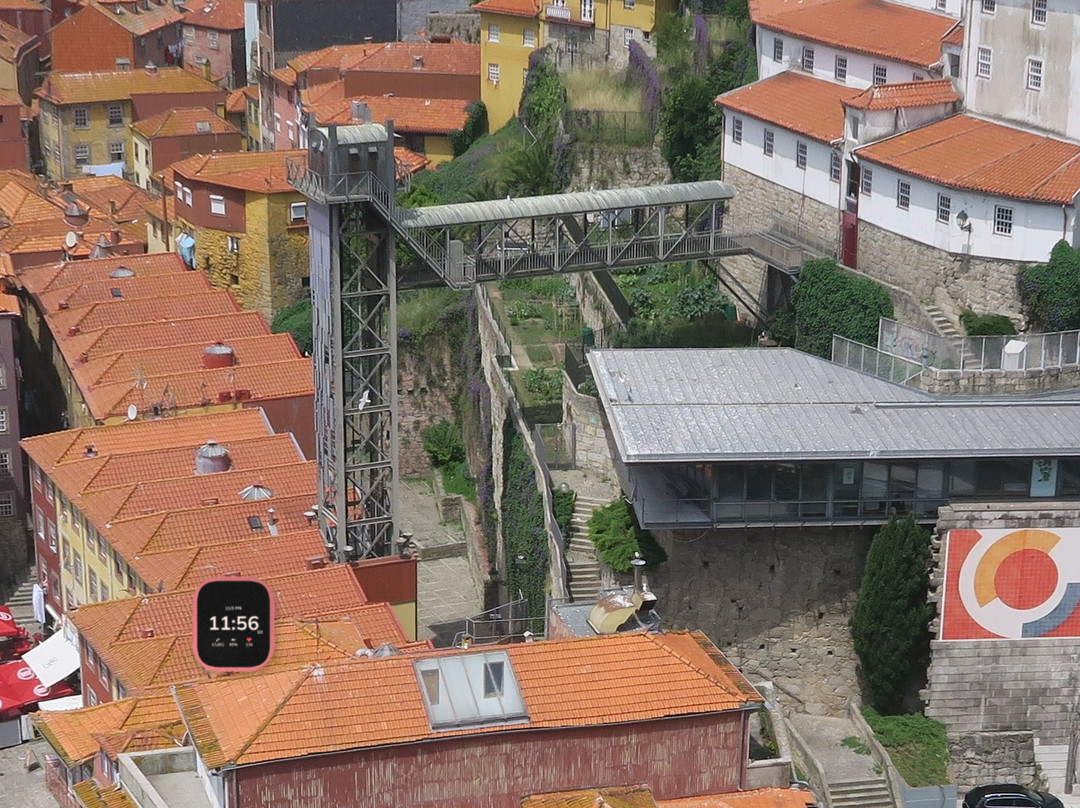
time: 11:56
